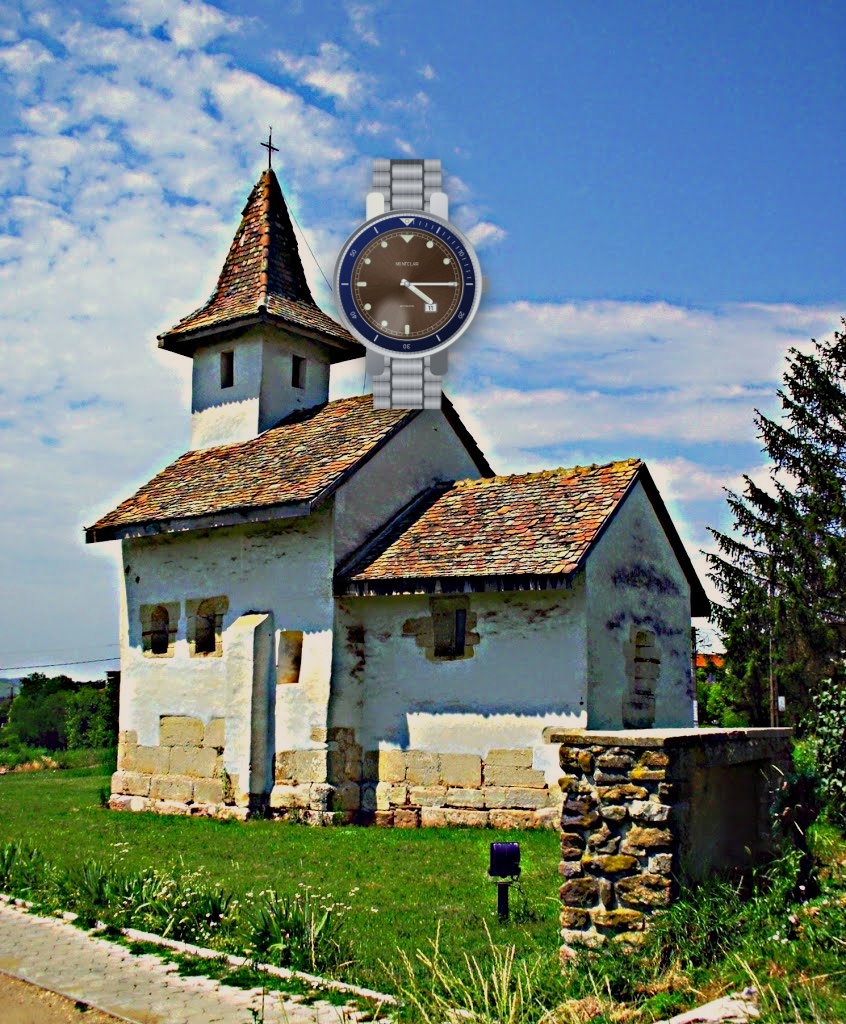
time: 4:15
